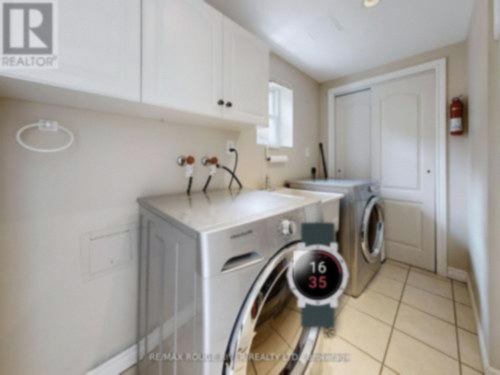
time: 16:35
